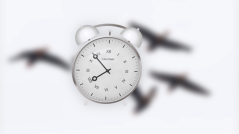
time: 7:53
